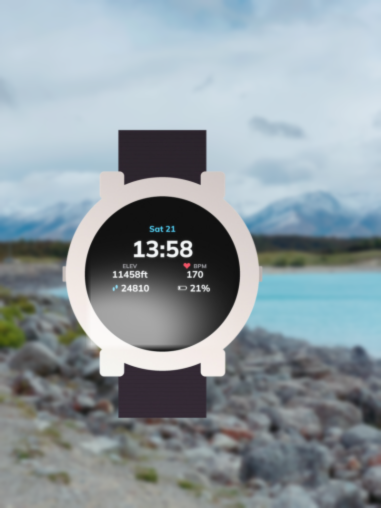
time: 13:58
